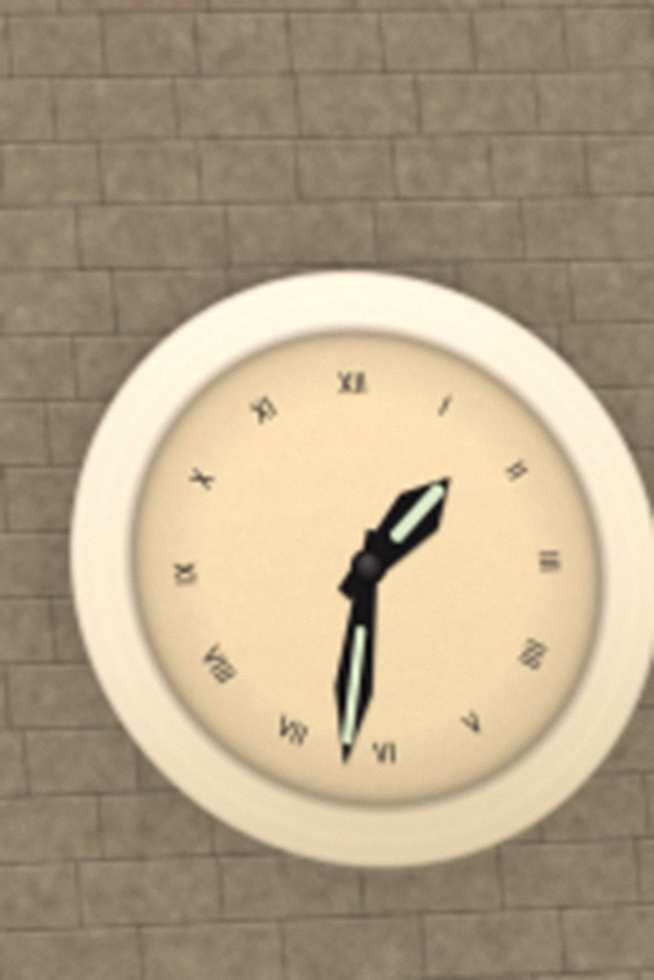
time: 1:32
